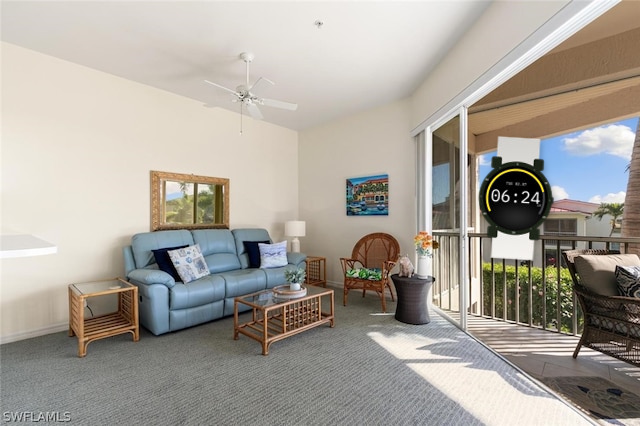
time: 6:24
